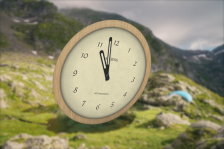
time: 10:58
